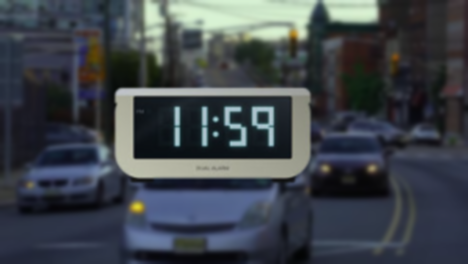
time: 11:59
